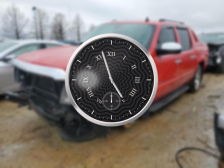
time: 4:57
